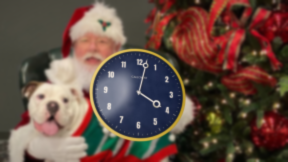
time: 4:02
